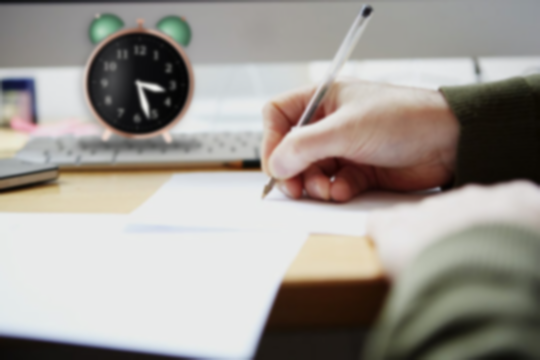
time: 3:27
